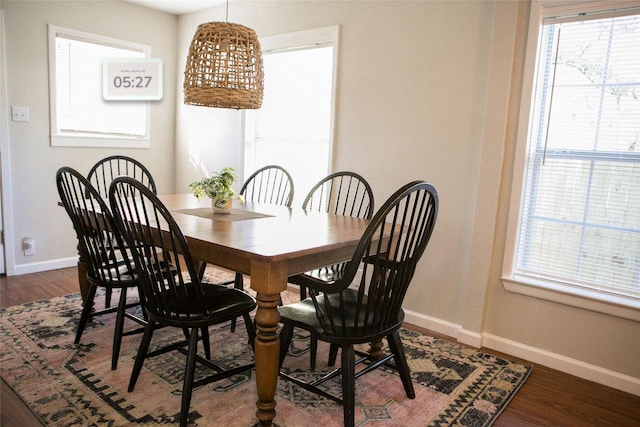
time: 5:27
